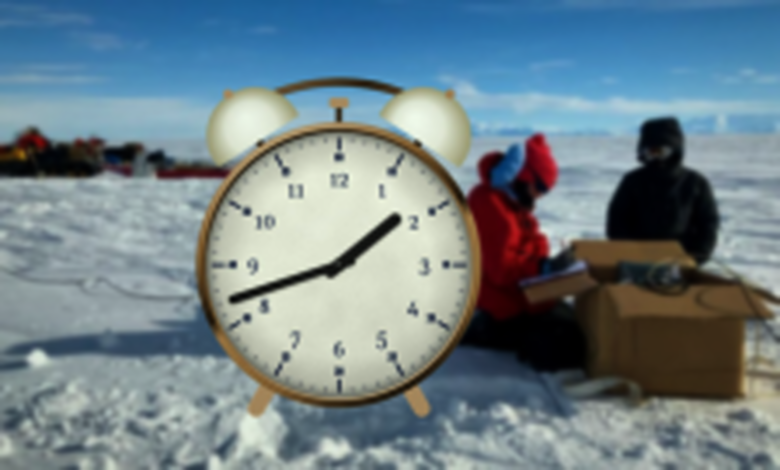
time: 1:42
